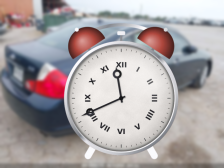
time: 11:41
